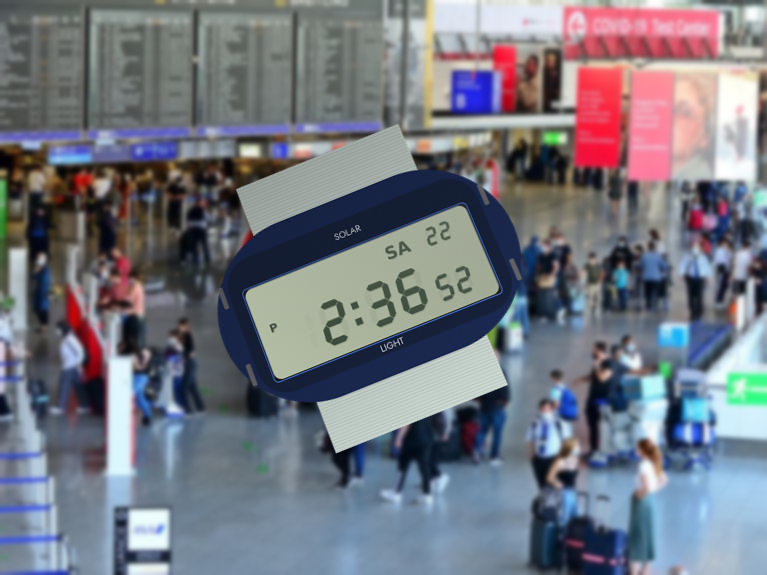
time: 2:36:52
